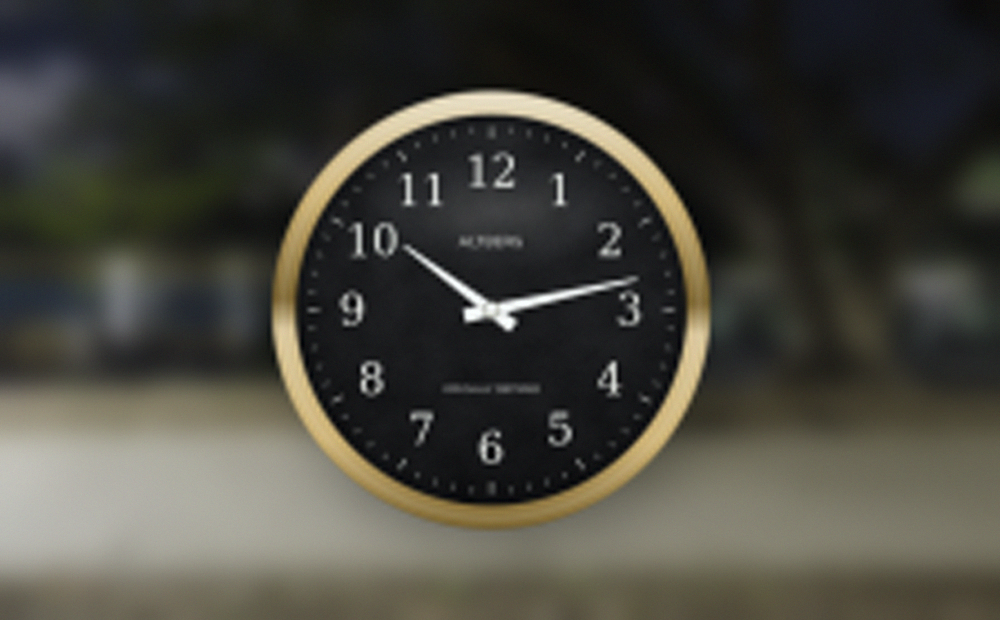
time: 10:13
